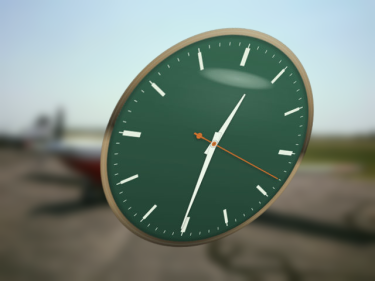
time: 12:30:18
